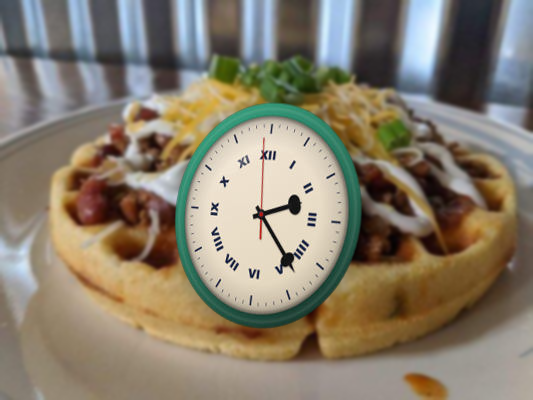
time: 2:22:59
